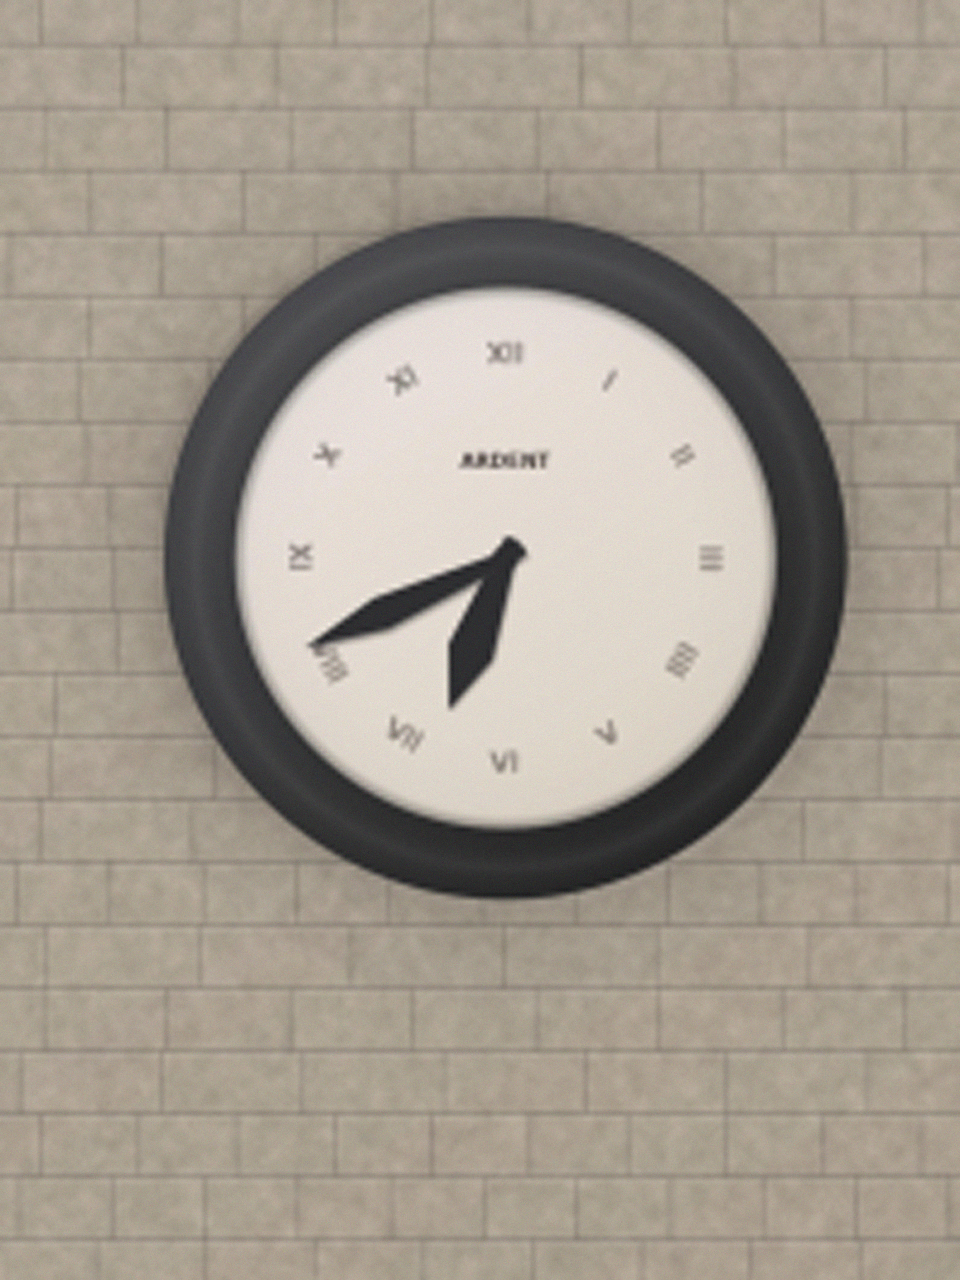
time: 6:41
